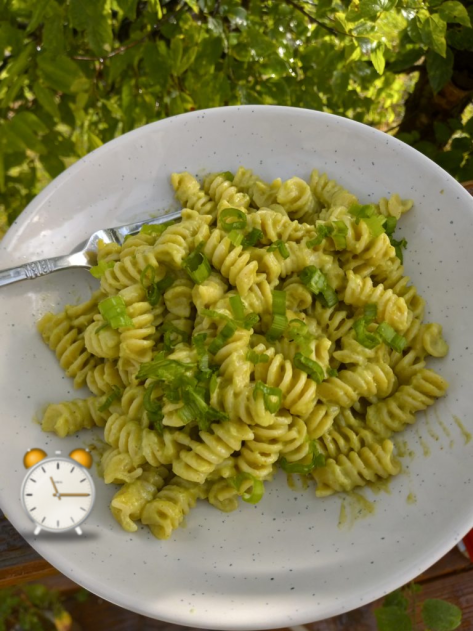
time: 11:15
